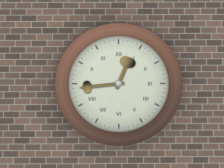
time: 12:44
